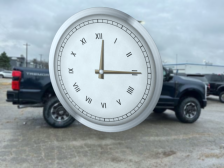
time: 12:15
